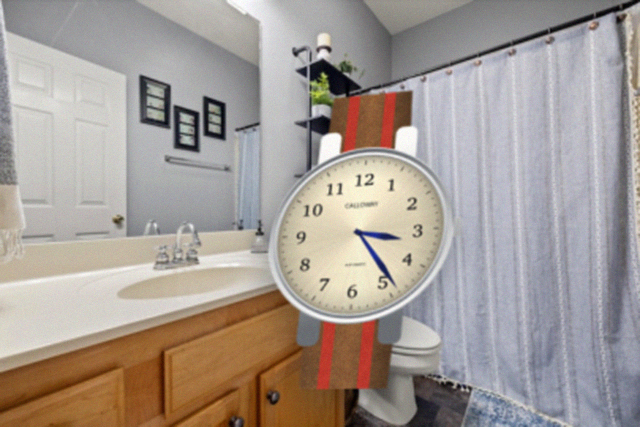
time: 3:24
